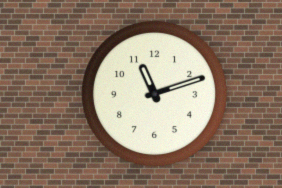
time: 11:12
